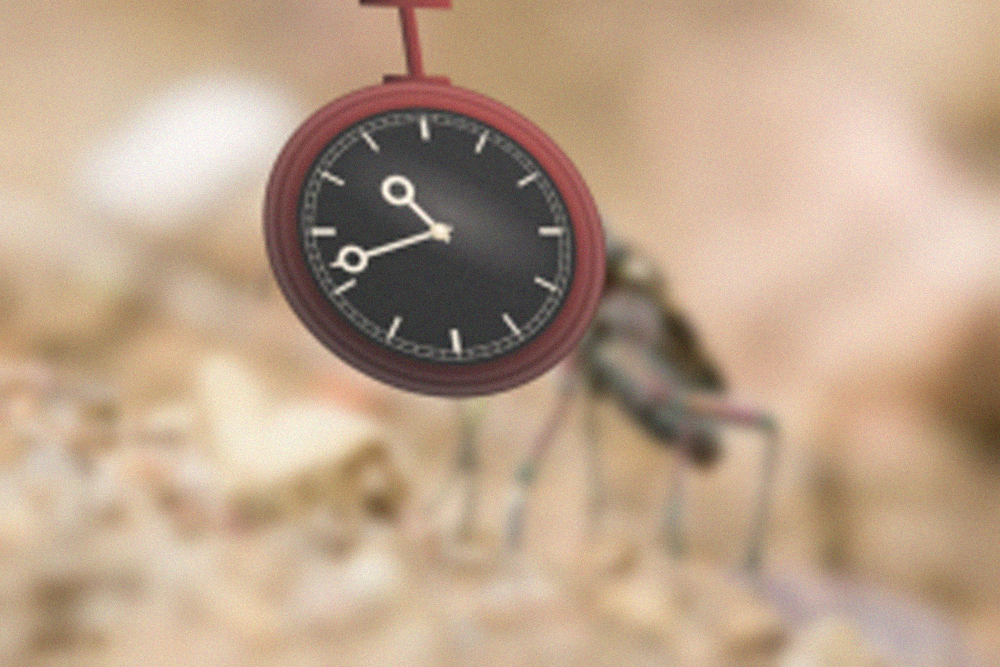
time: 10:42
